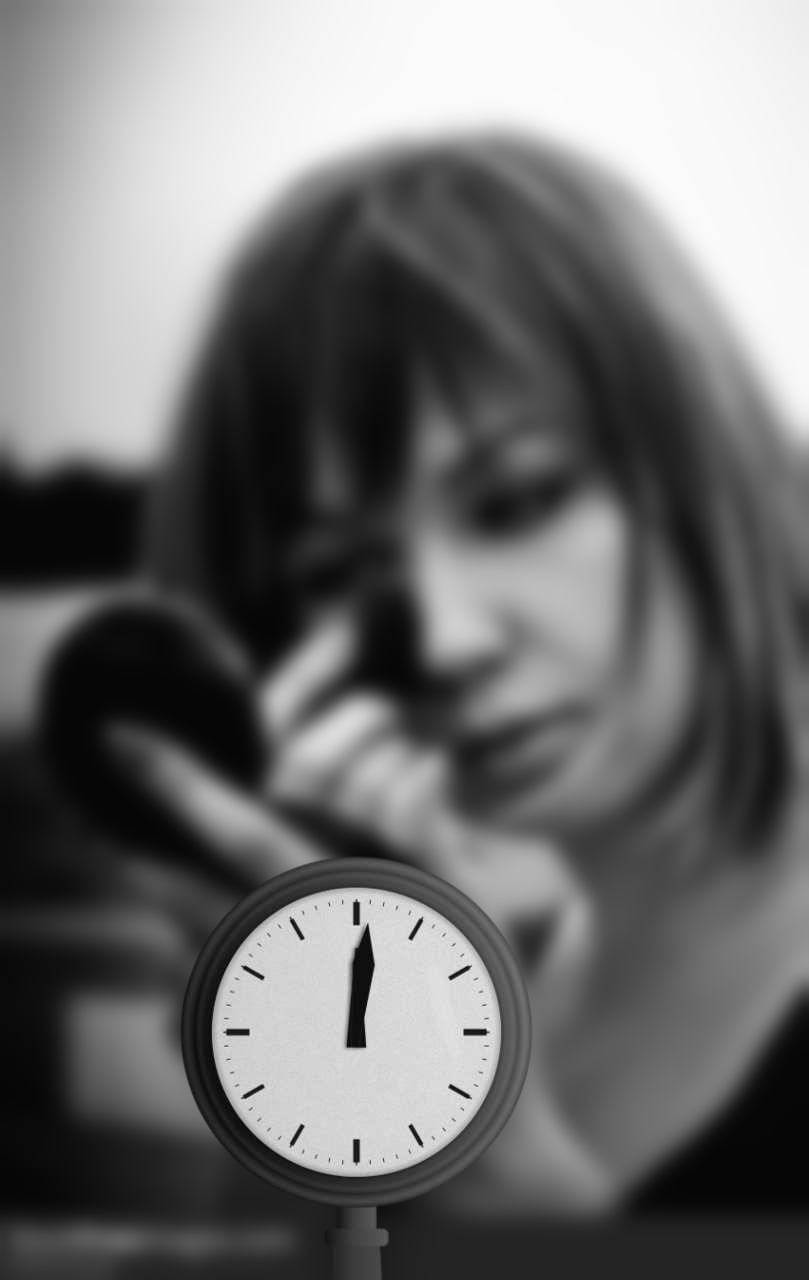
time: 12:01
